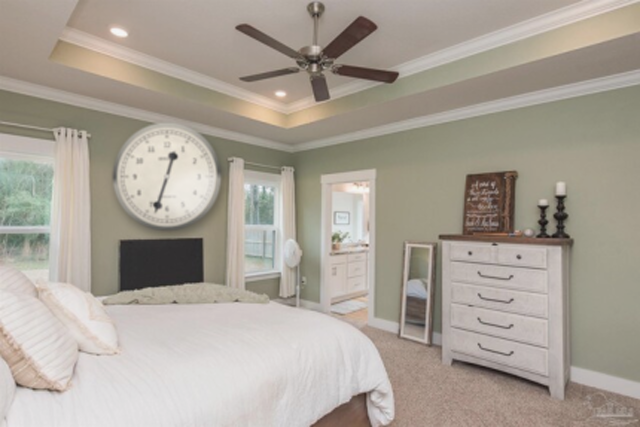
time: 12:33
